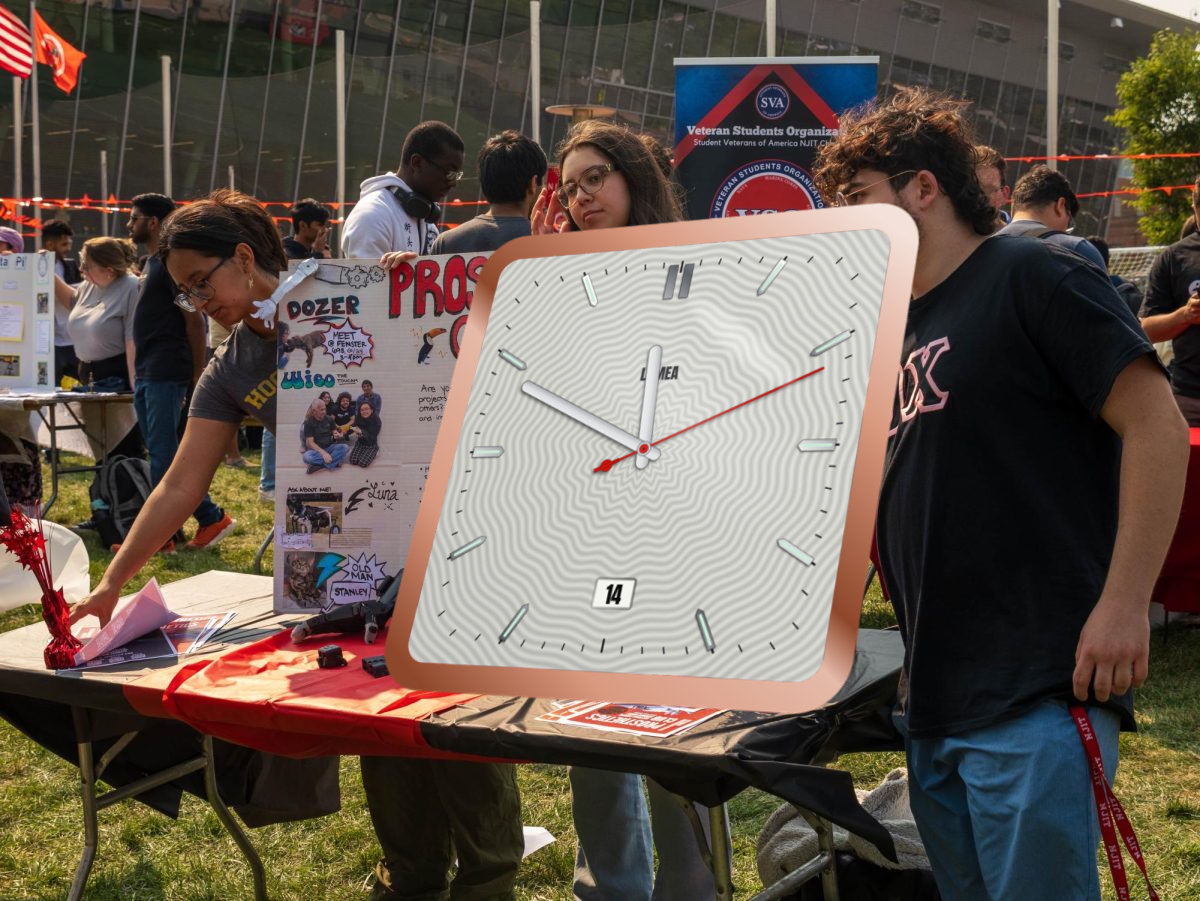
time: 11:49:11
